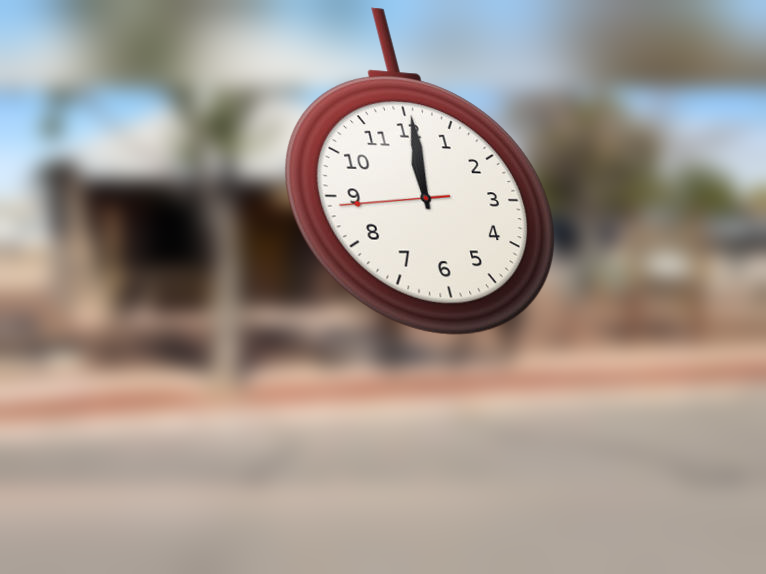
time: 12:00:44
